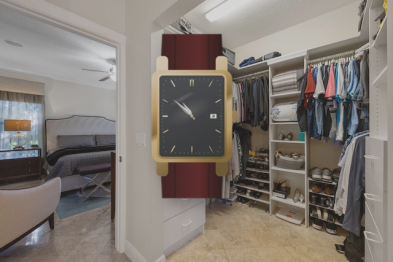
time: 10:52
